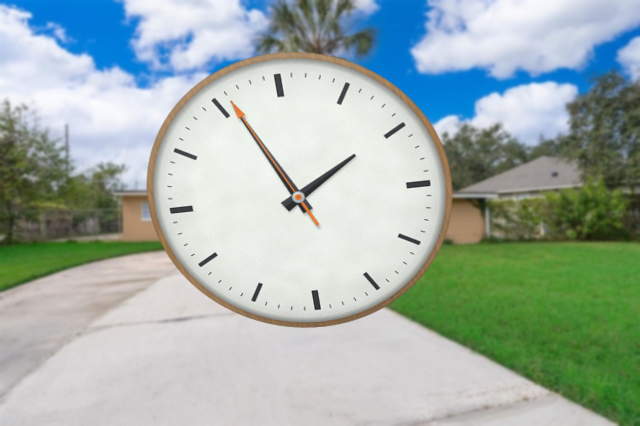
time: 1:55:56
